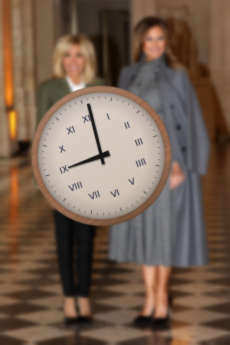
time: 9:01
